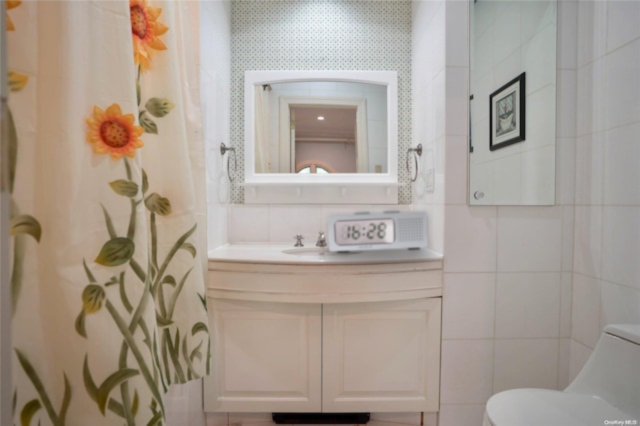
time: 16:28
